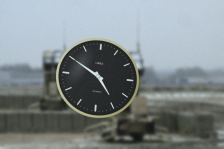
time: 4:50
